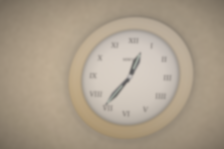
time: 12:36
